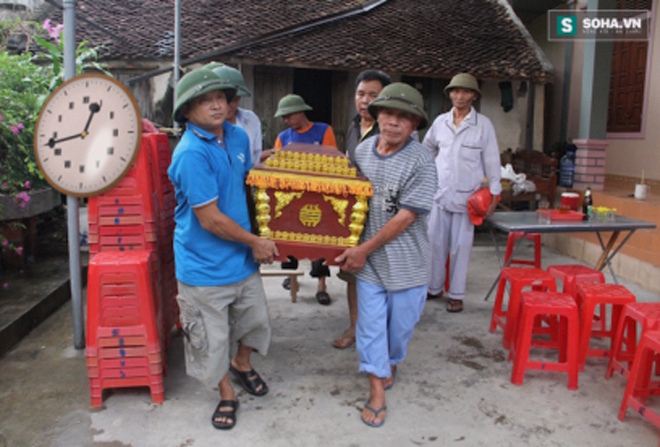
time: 12:43
